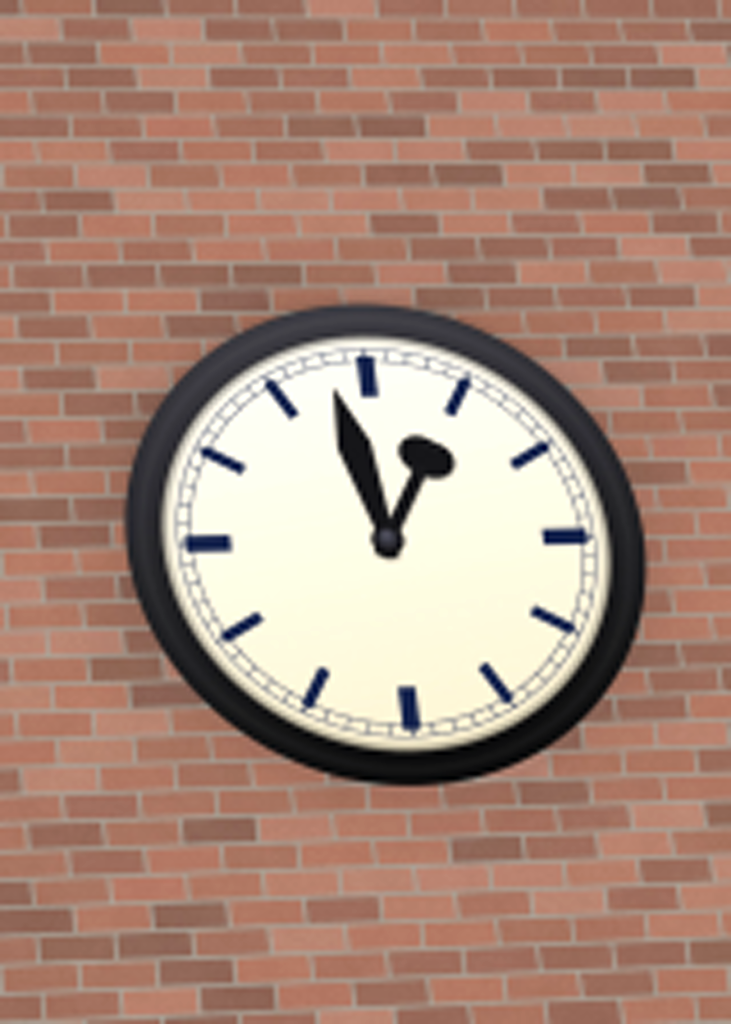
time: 12:58
